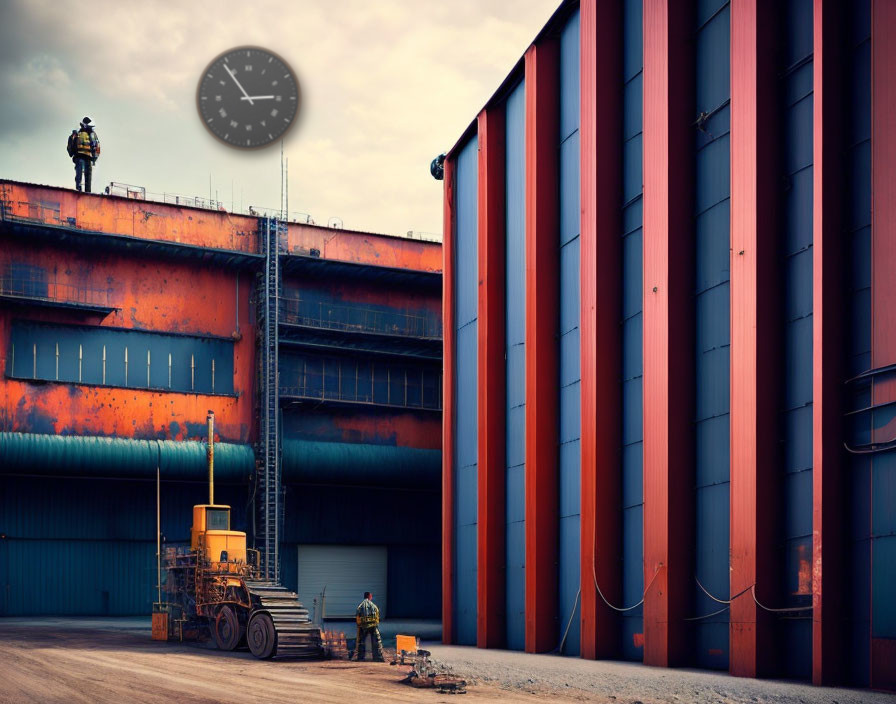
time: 2:54
